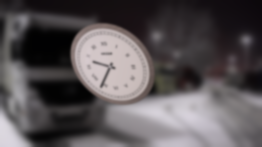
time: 9:36
